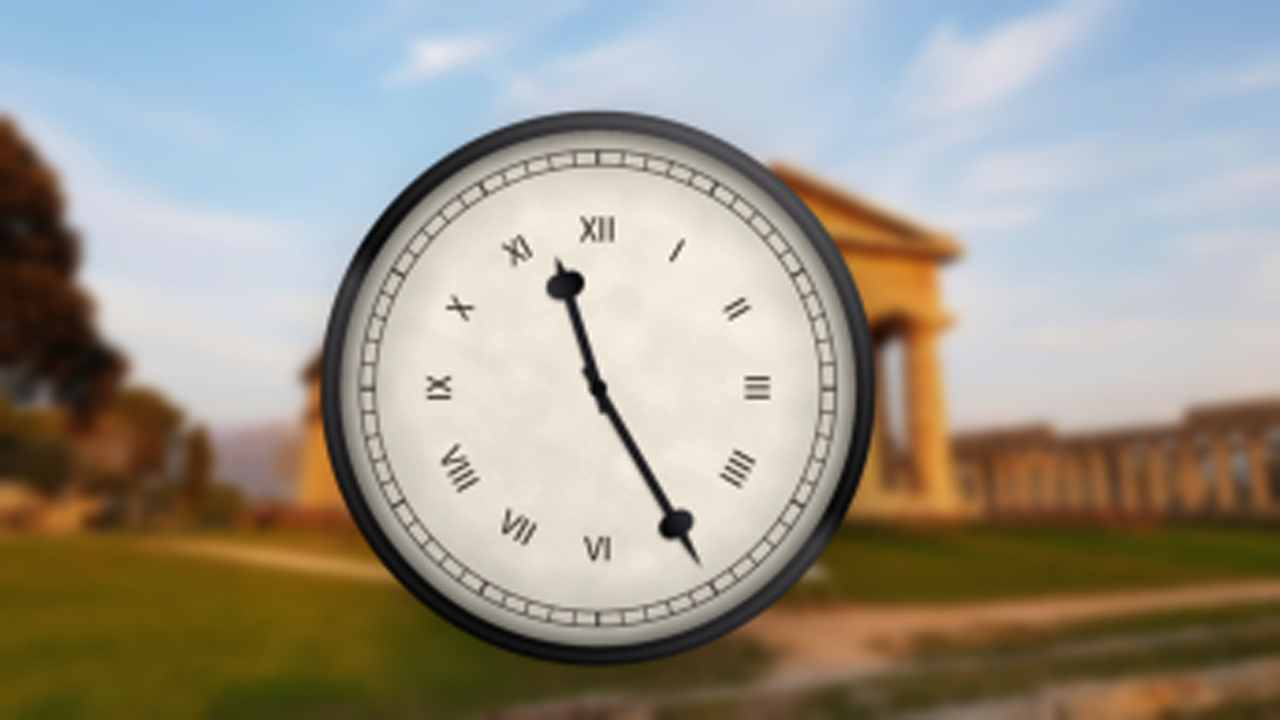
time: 11:25
